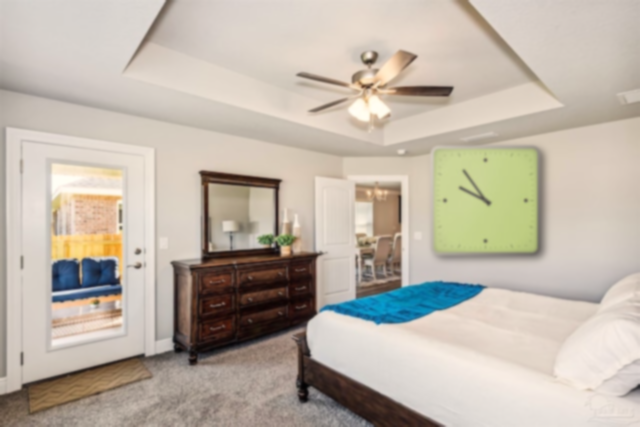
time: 9:54
